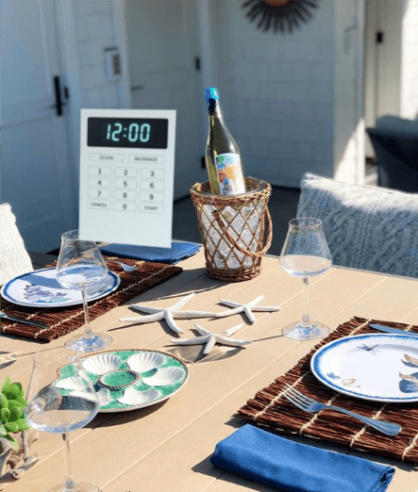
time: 12:00
